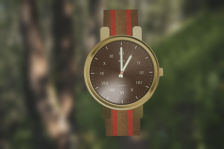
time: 1:00
